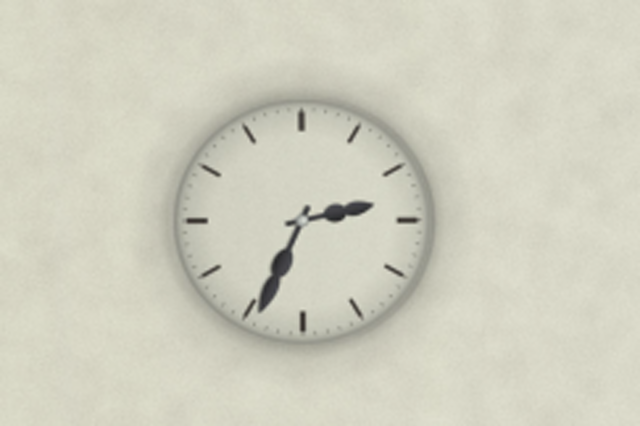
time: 2:34
